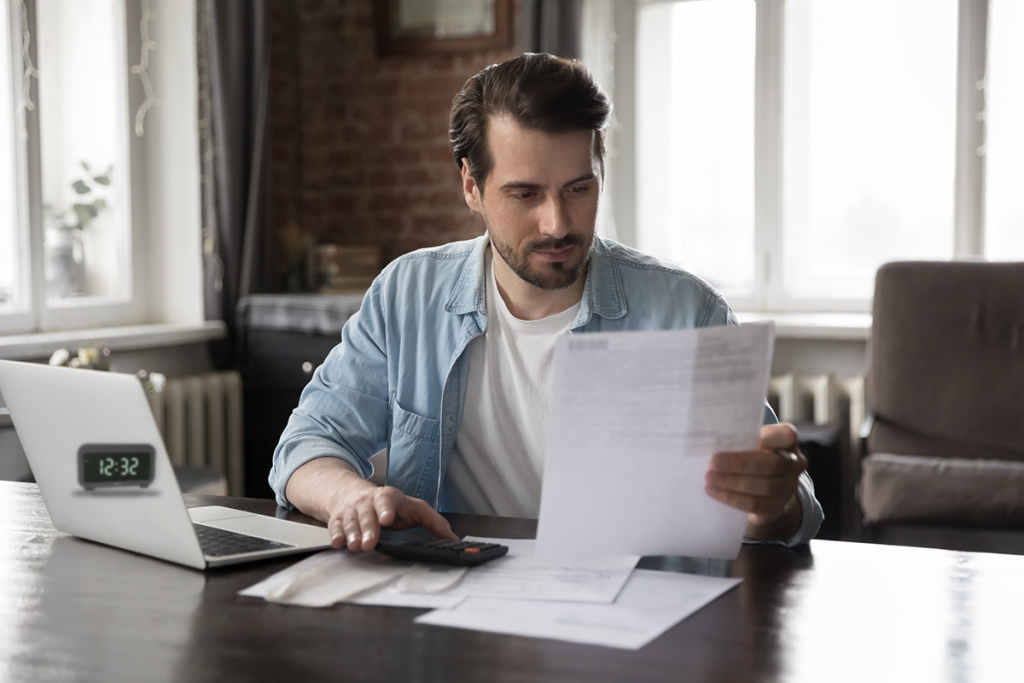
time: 12:32
